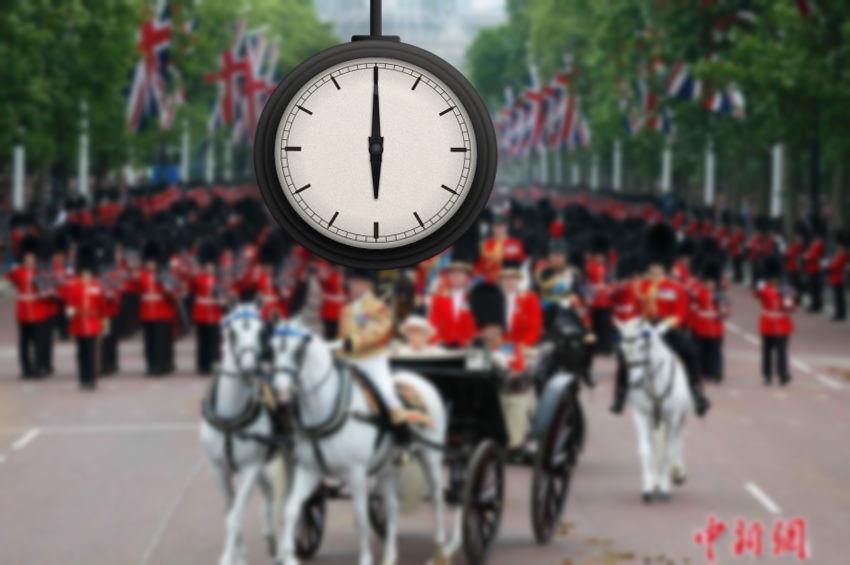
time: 6:00
